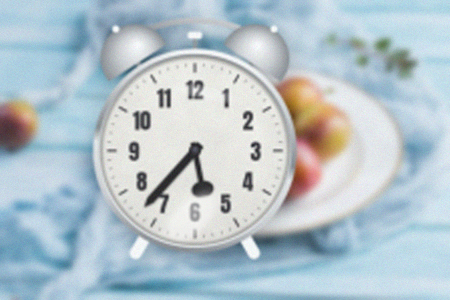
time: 5:37
